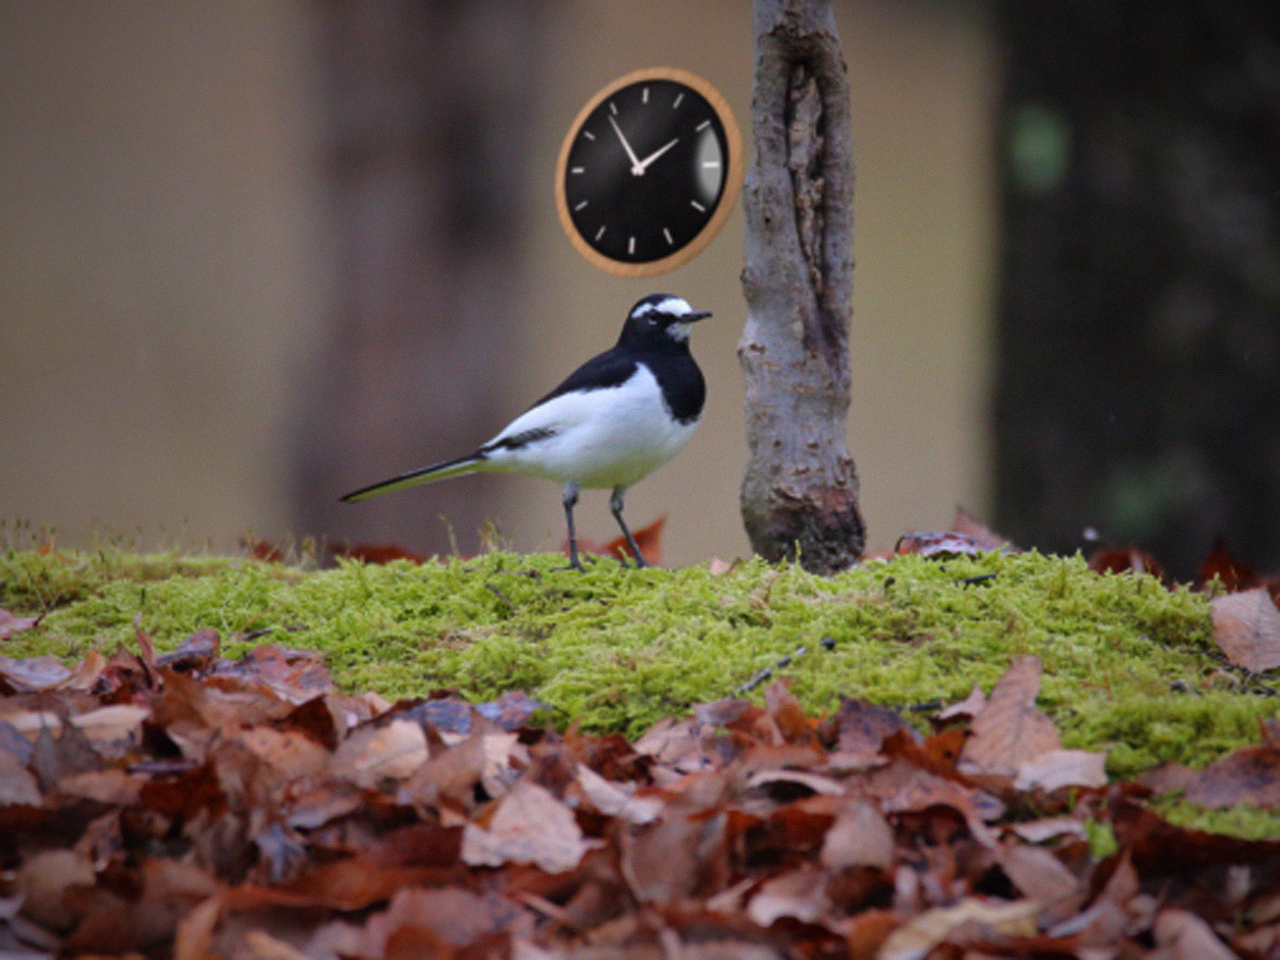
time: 1:54
